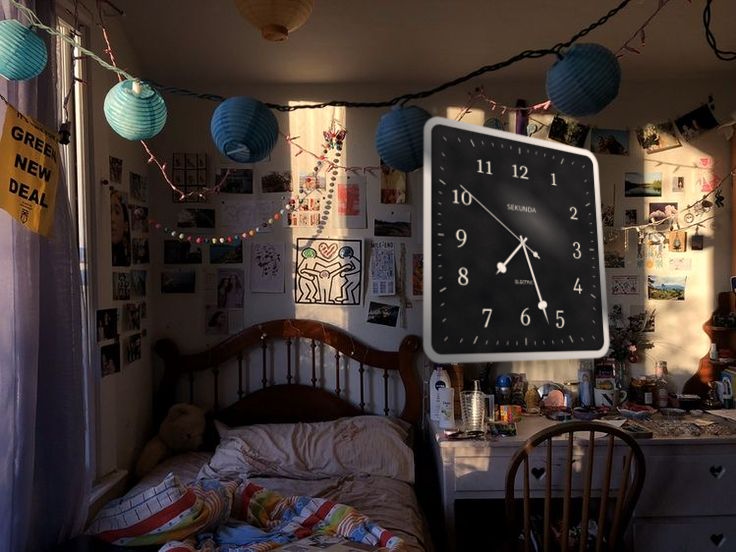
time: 7:26:51
